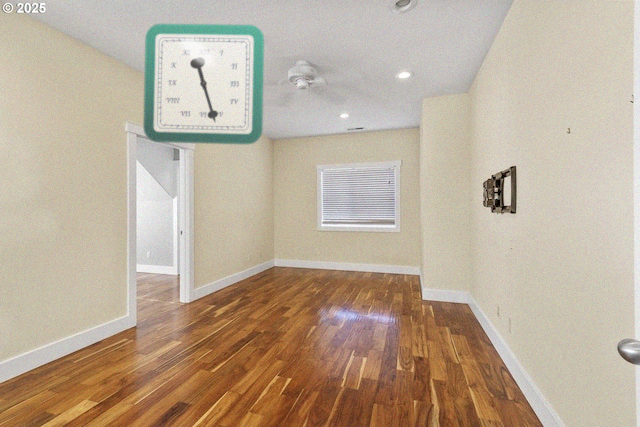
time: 11:27
